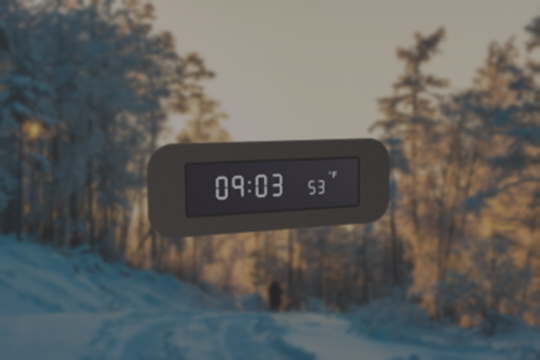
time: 9:03
